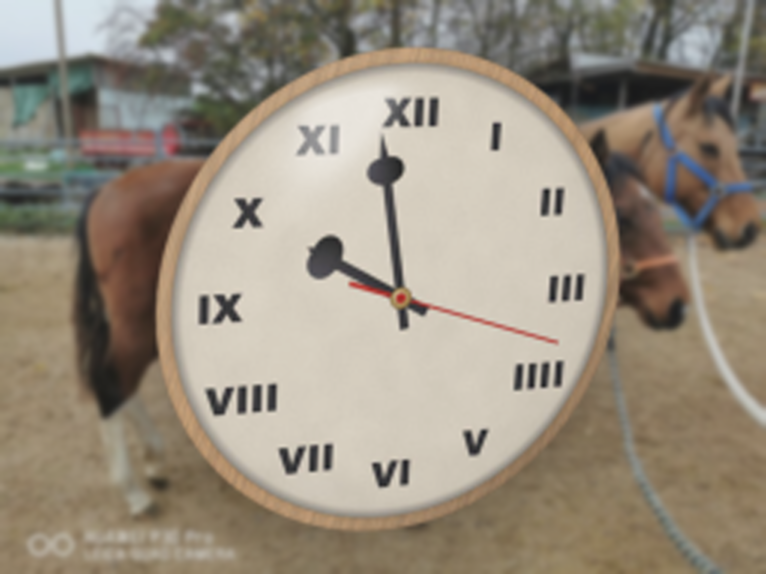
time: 9:58:18
